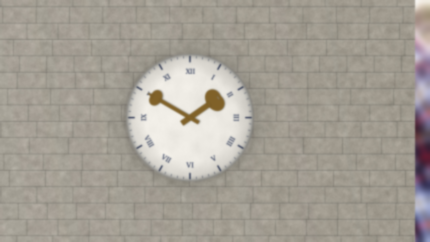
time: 1:50
